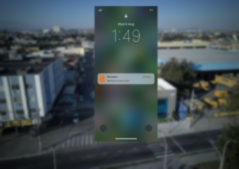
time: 1:49
